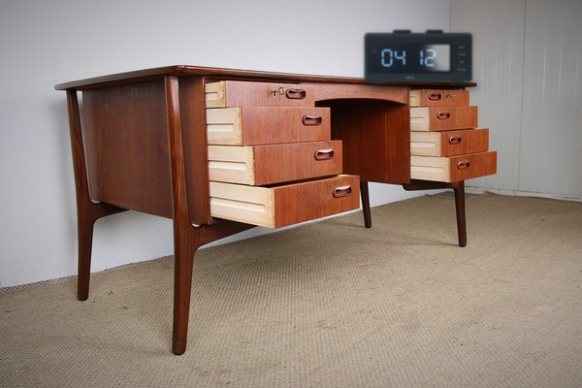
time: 4:12
